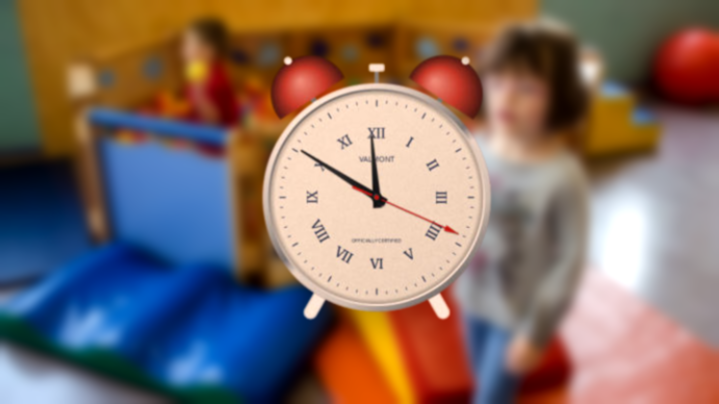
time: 11:50:19
